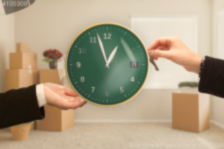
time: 12:57
